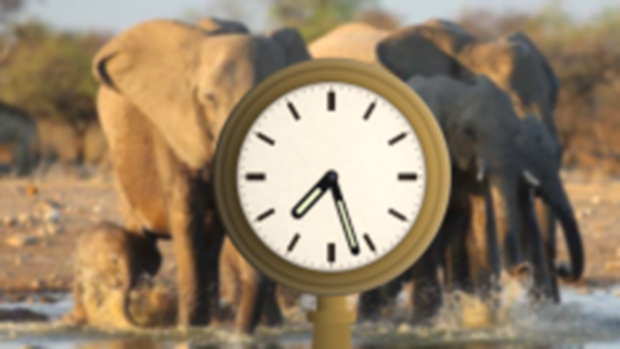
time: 7:27
